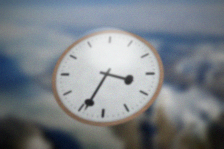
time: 3:34
